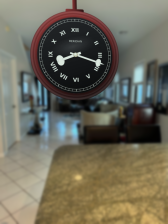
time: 8:18
